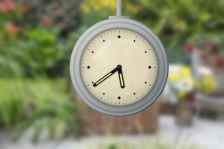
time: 5:39
